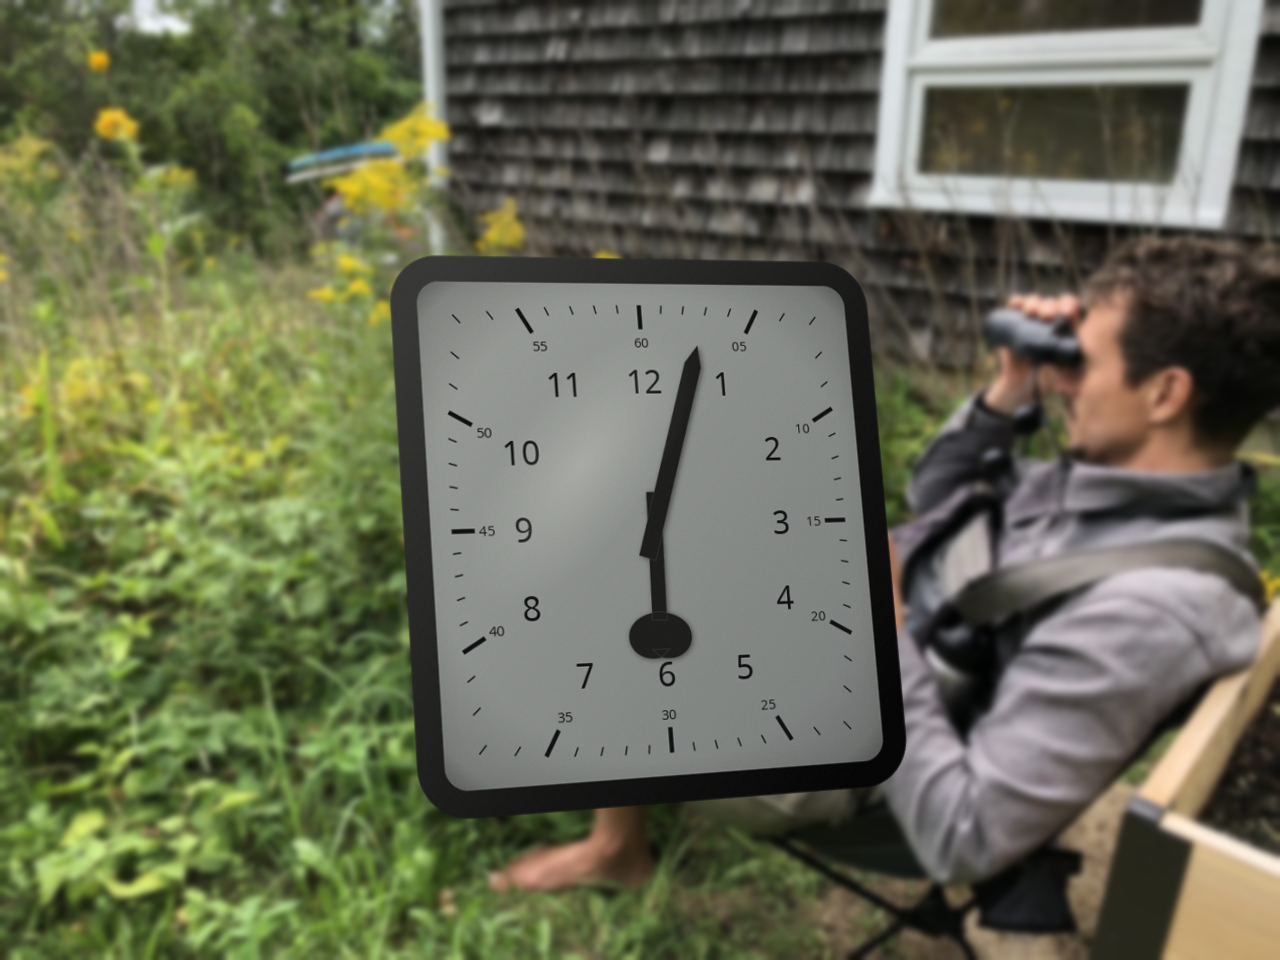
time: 6:03
